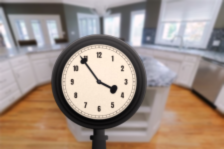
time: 3:54
